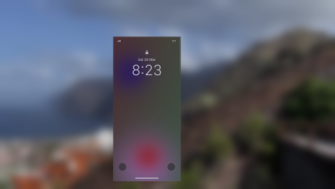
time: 8:23
